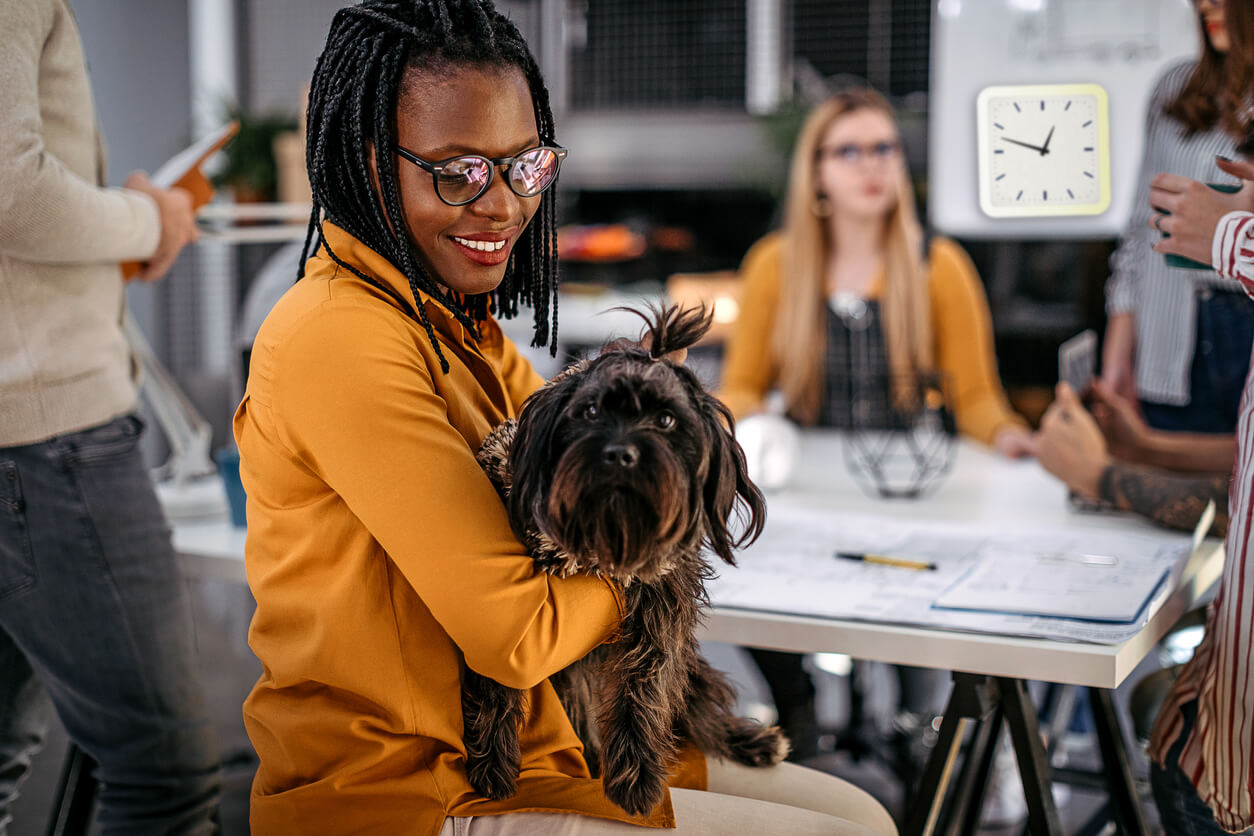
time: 12:48
